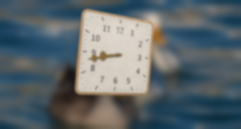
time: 8:43
